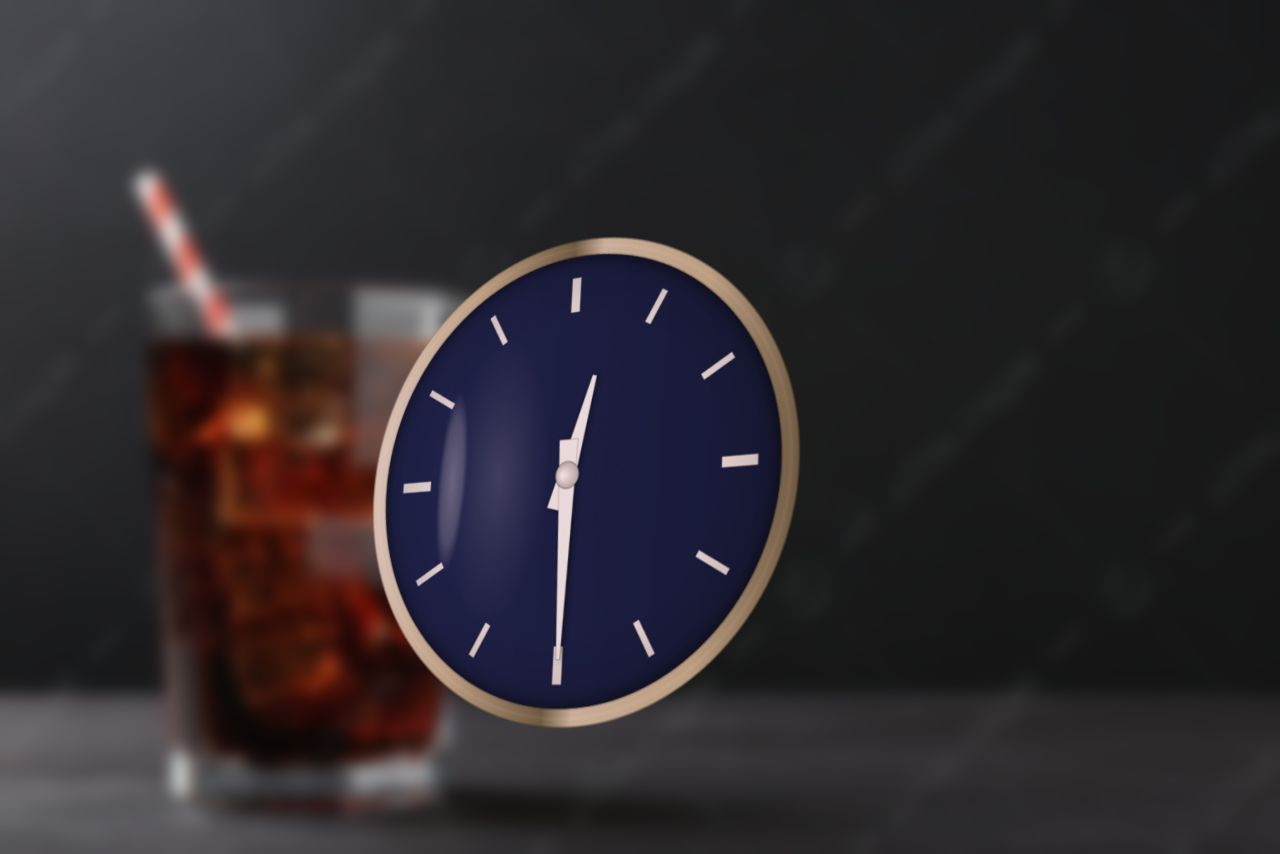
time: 12:30
